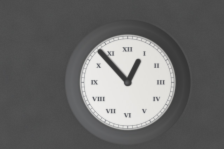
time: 12:53
